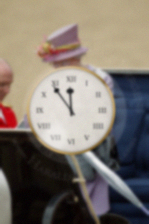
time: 11:54
